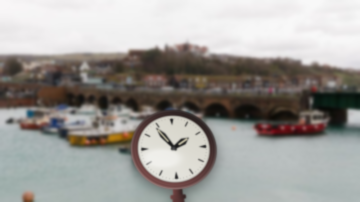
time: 1:54
